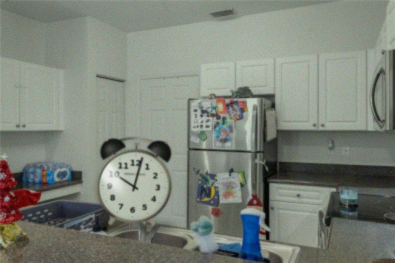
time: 10:02
